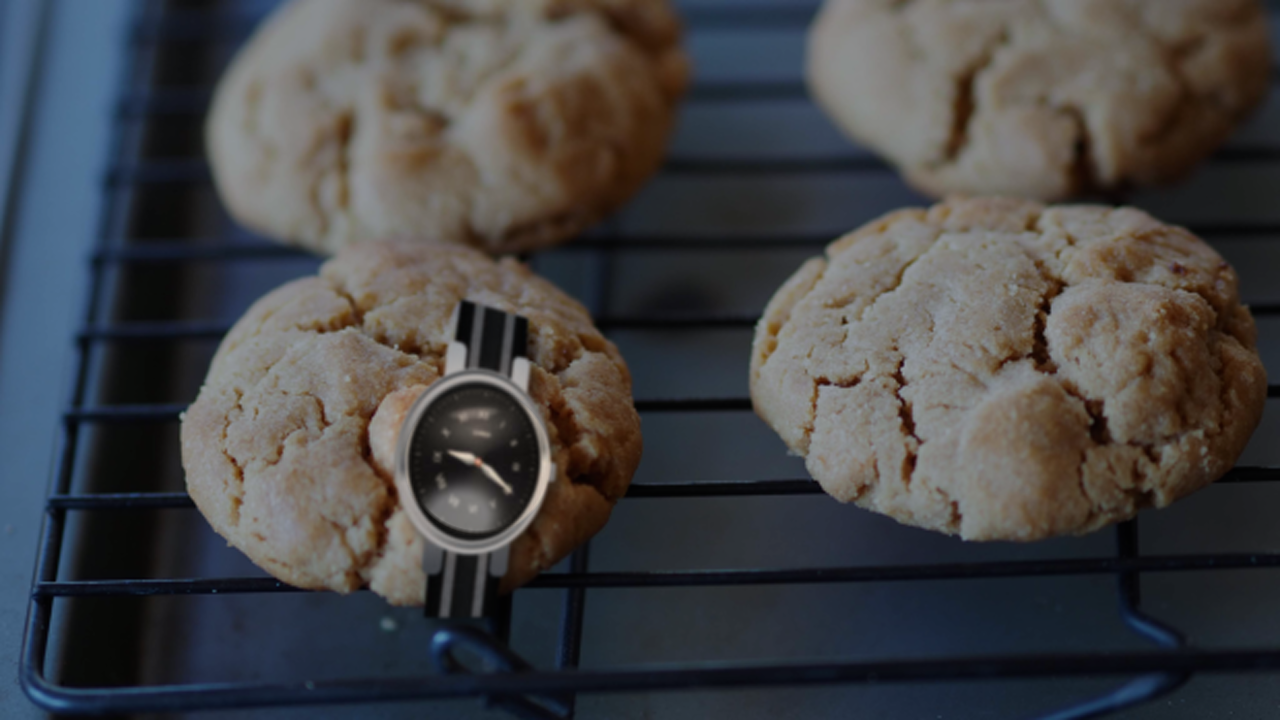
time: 9:20
